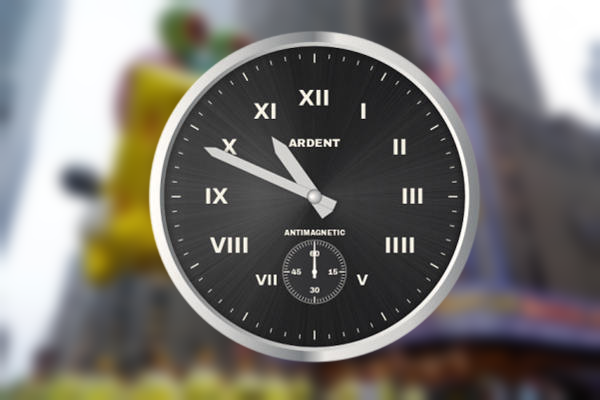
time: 10:49
